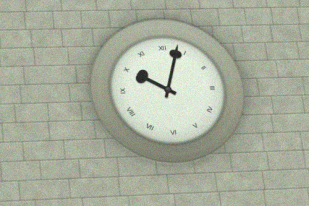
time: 10:03
